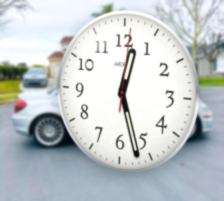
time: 12:27:01
